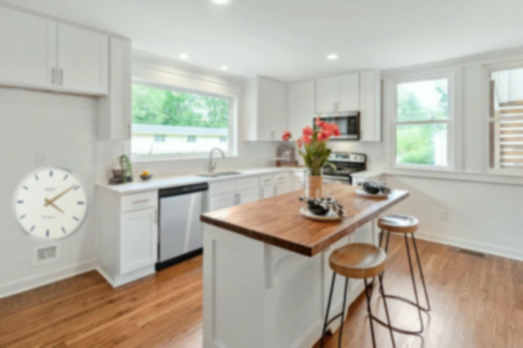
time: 4:09
